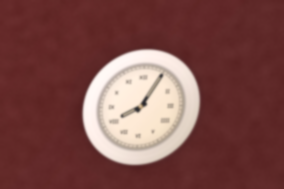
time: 8:05
